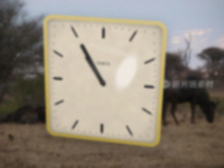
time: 10:55
